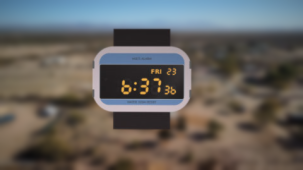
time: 6:37:36
